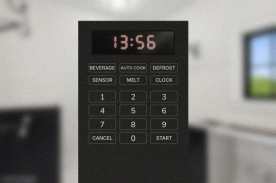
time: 13:56
